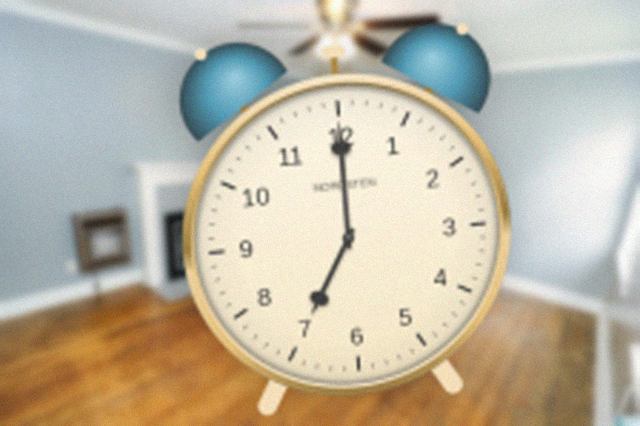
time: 7:00
